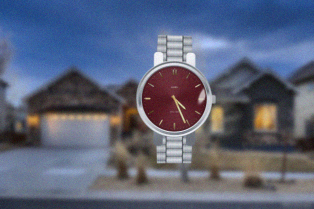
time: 4:26
